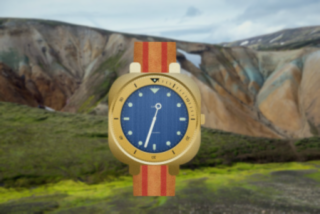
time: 12:33
